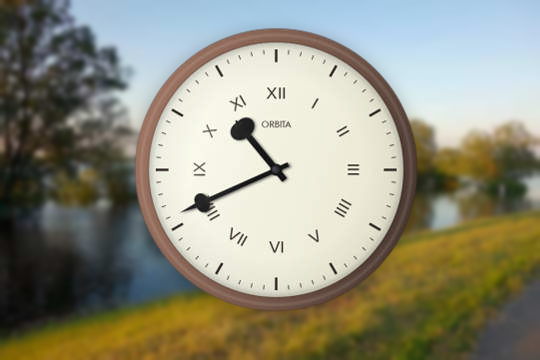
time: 10:41
